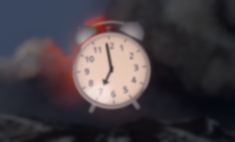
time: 6:59
